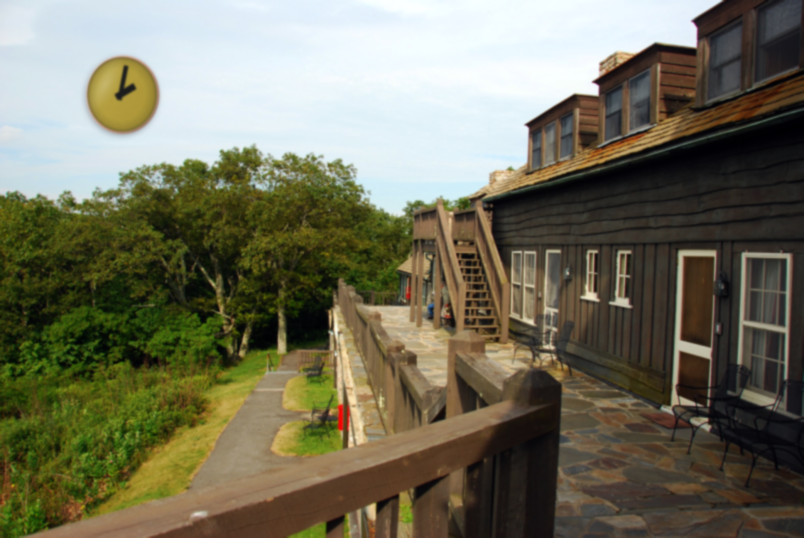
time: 2:02
